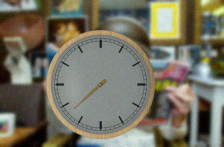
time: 7:38
